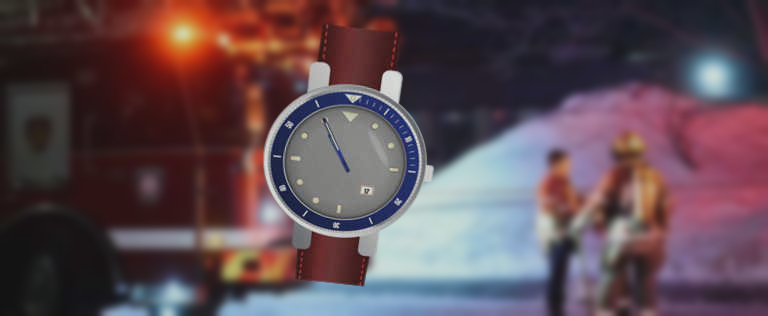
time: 10:55
